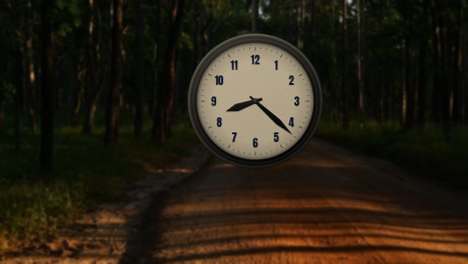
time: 8:22
